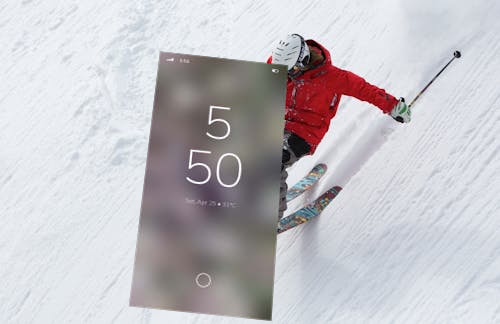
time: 5:50
